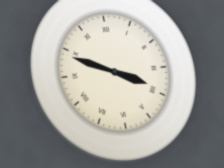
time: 3:49
